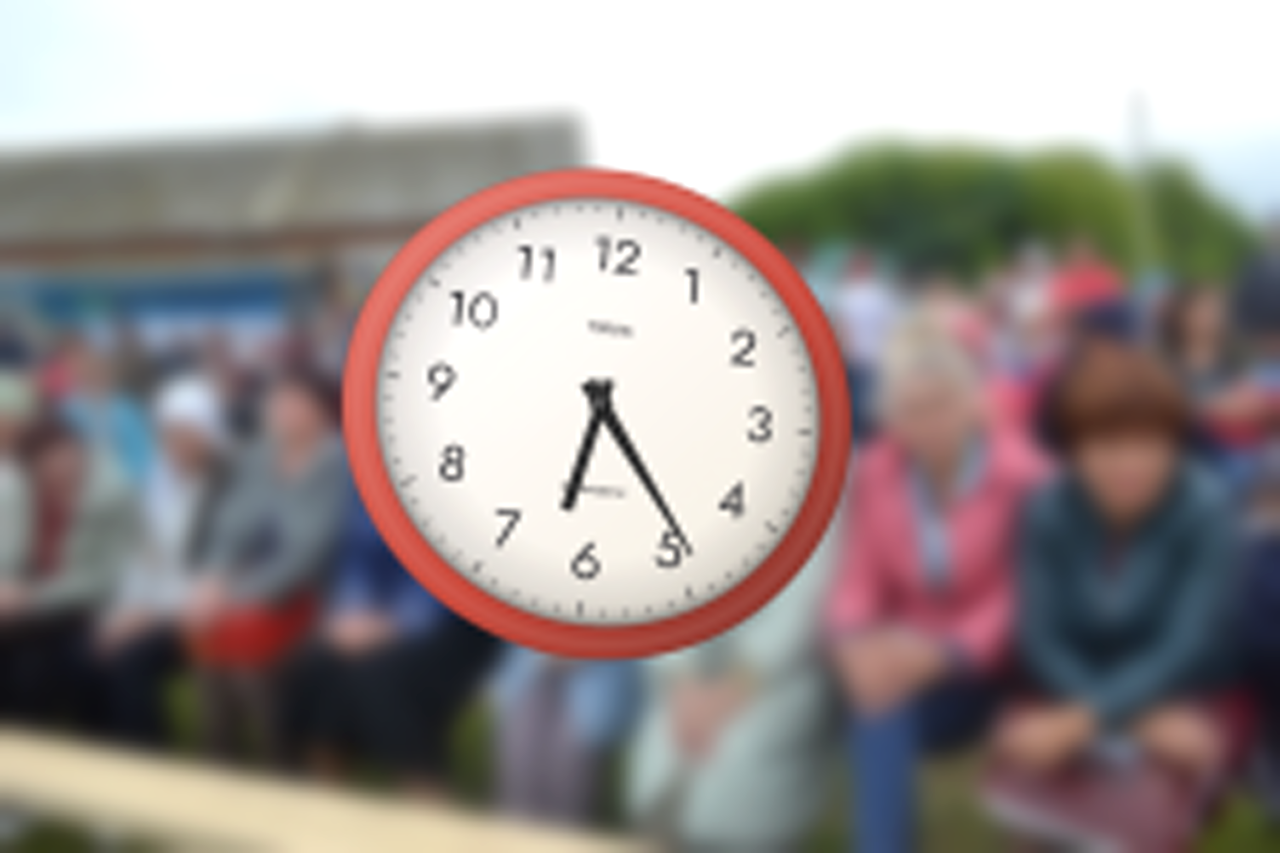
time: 6:24
